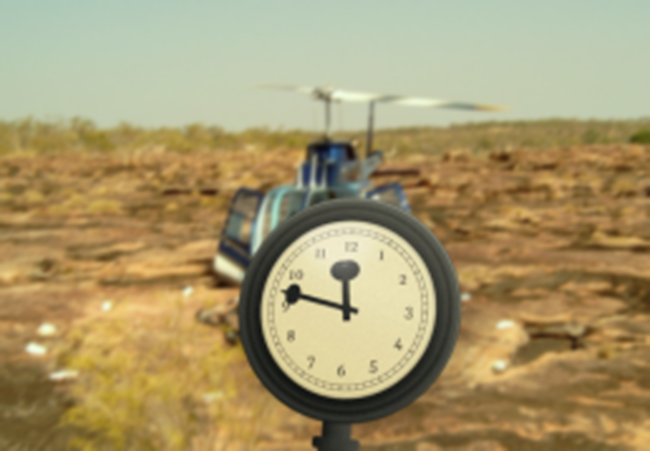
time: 11:47
